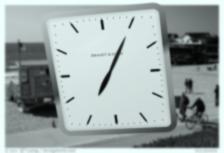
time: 7:05
